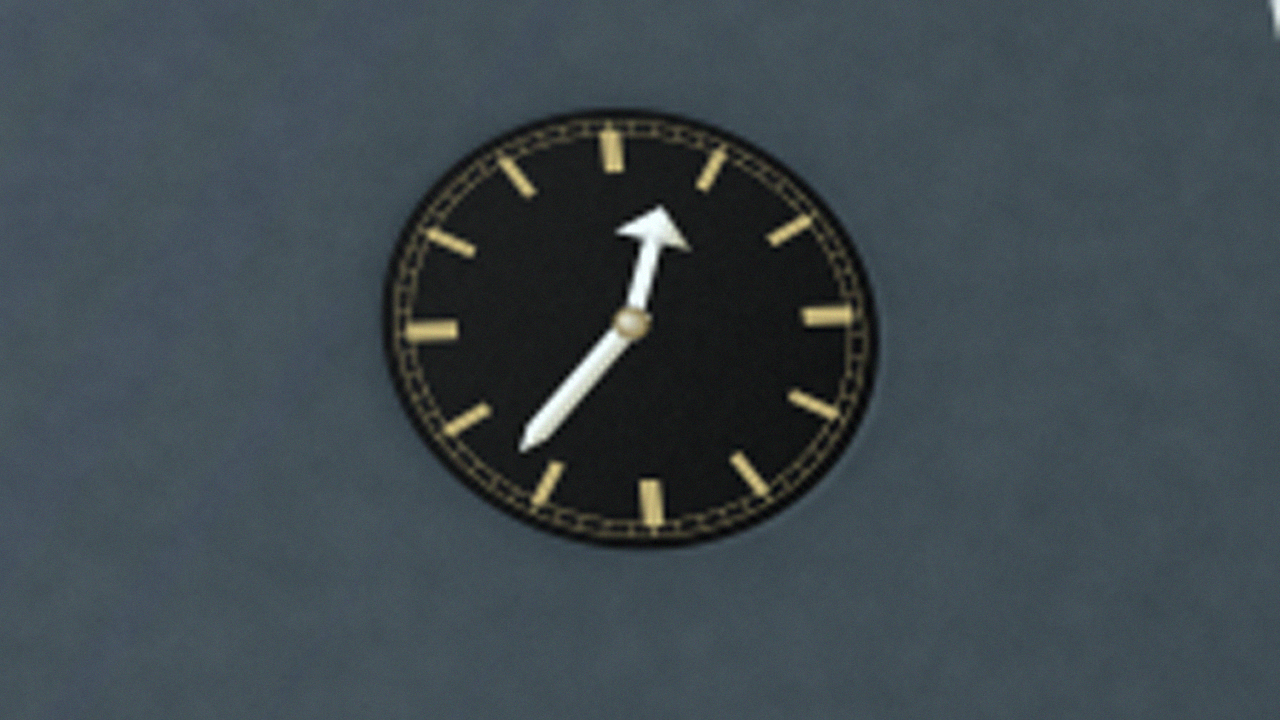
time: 12:37
